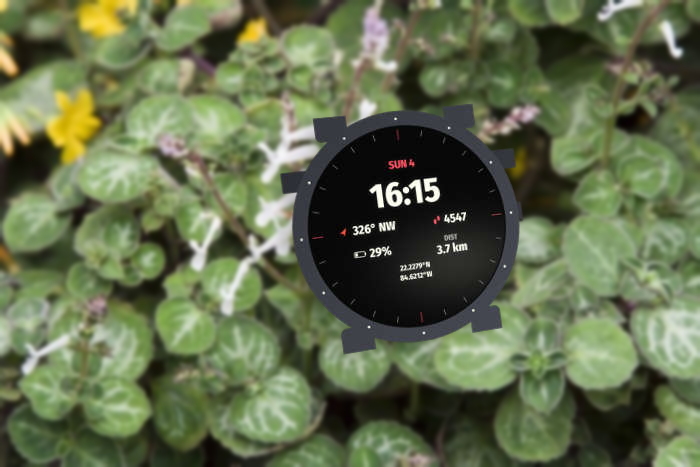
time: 16:15
